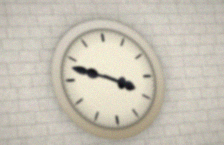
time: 3:48
